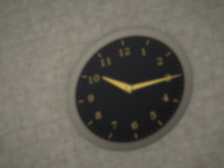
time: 10:15
